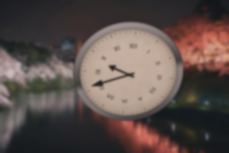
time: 9:41
